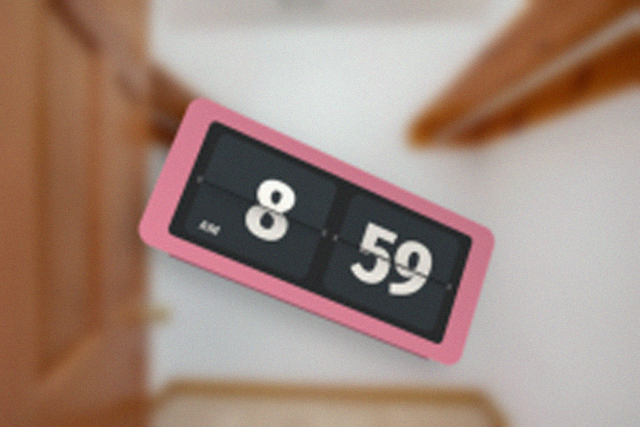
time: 8:59
